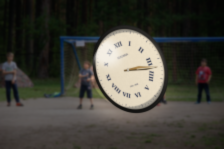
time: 3:17
